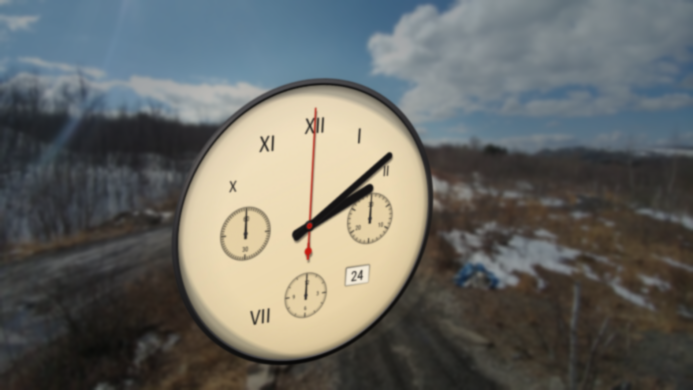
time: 2:09
